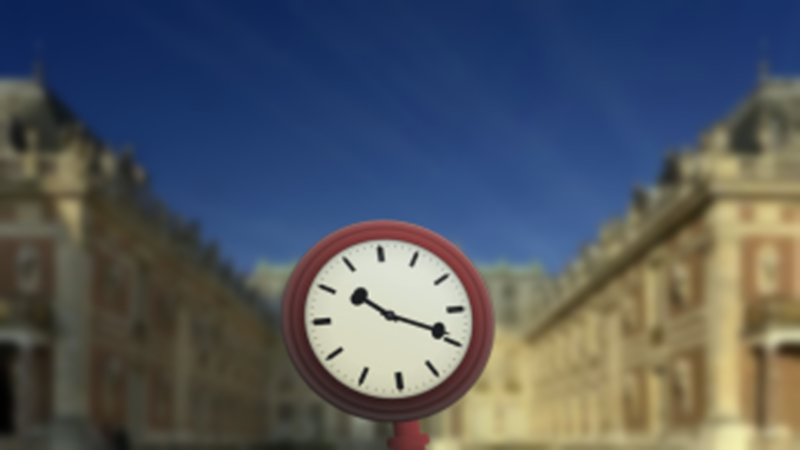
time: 10:19
